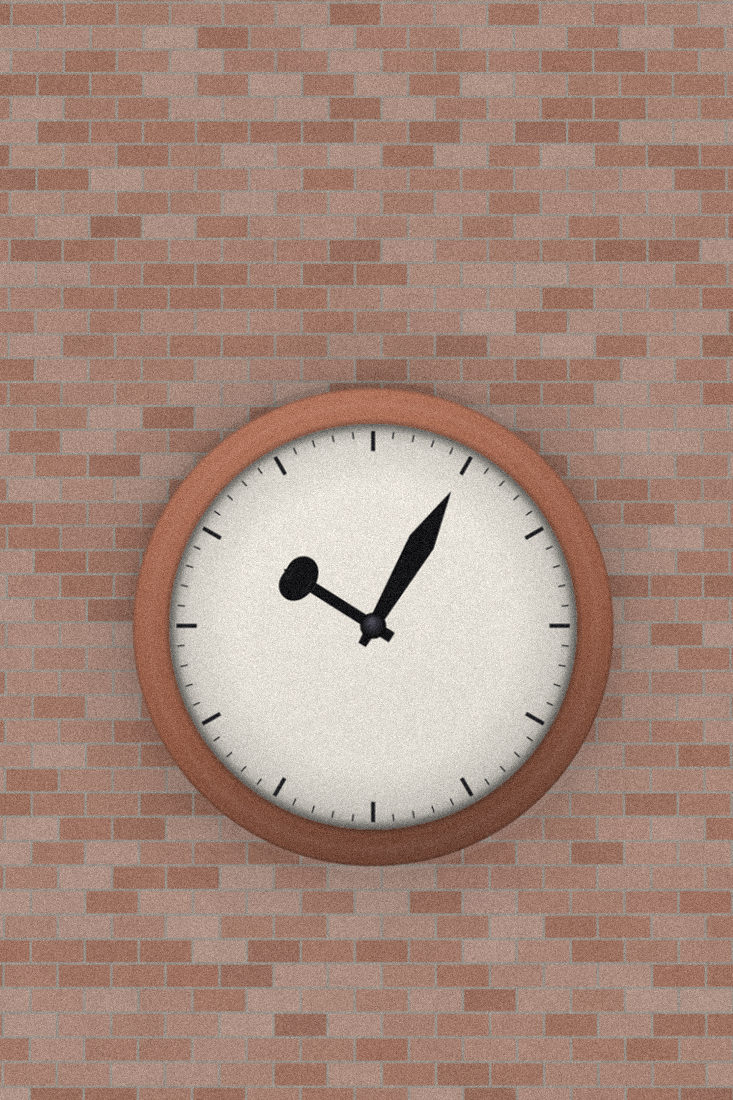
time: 10:05
